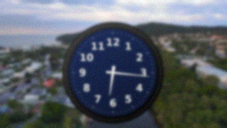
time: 6:16
